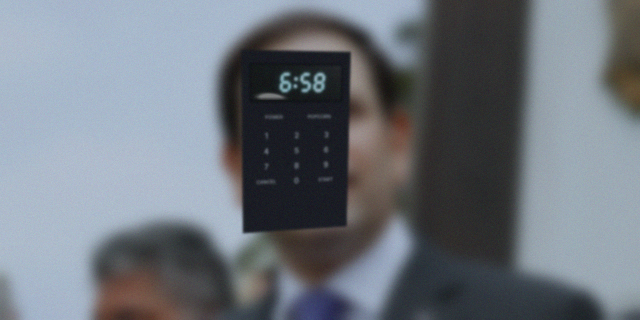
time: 6:58
